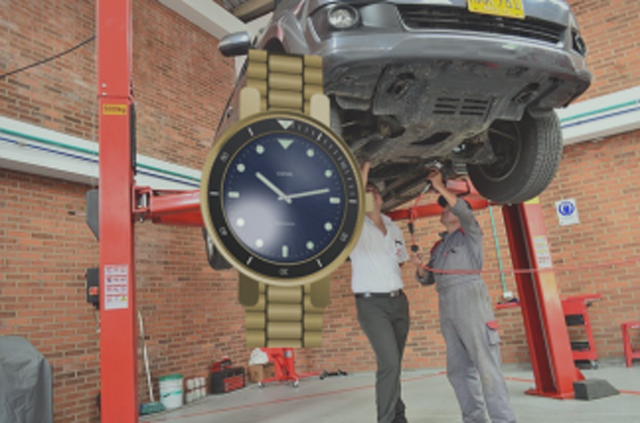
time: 10:13
